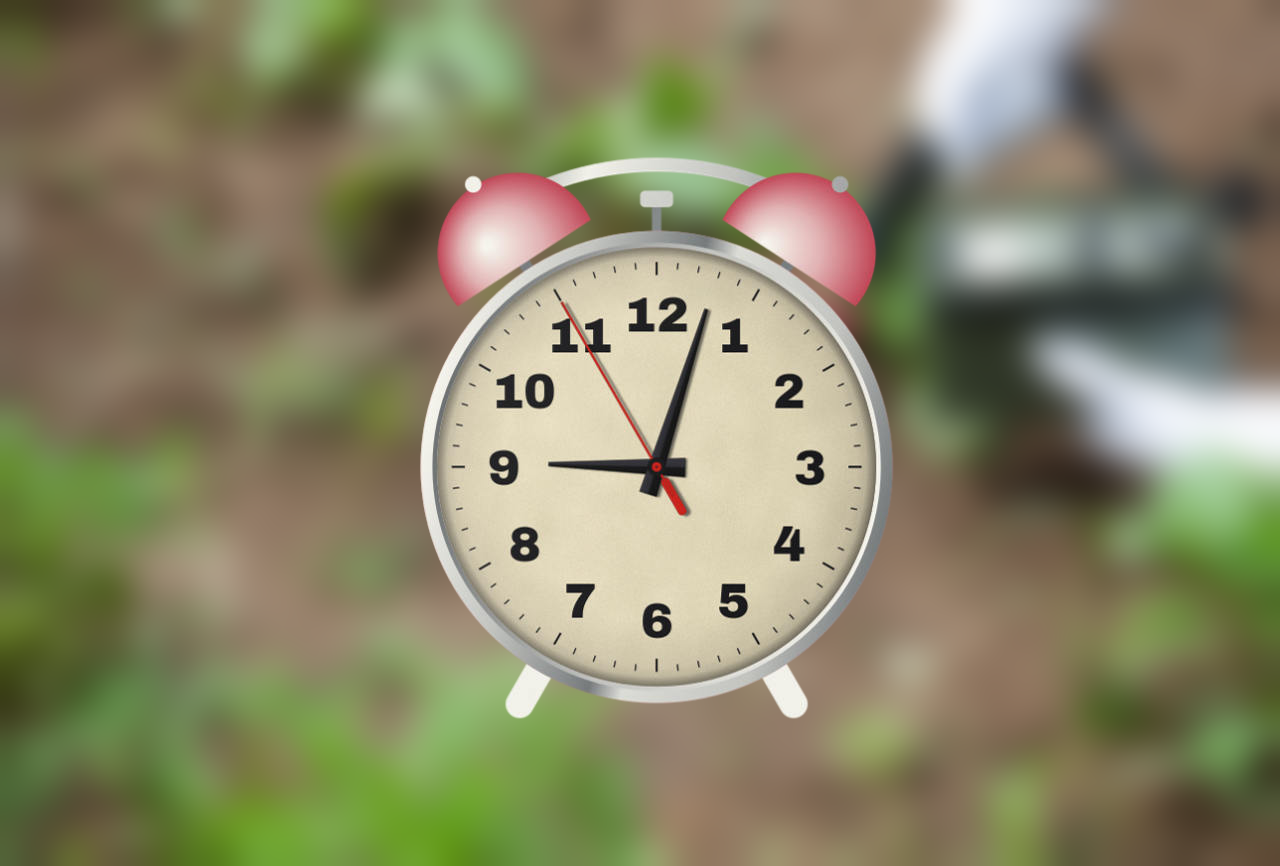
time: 9:02:55
